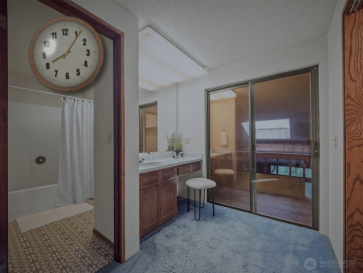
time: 8:06
